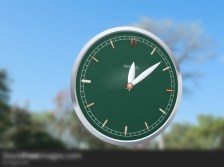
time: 12:08
